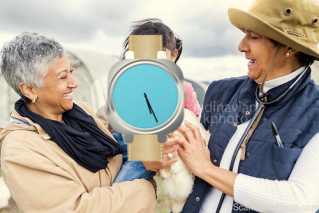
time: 5:26
